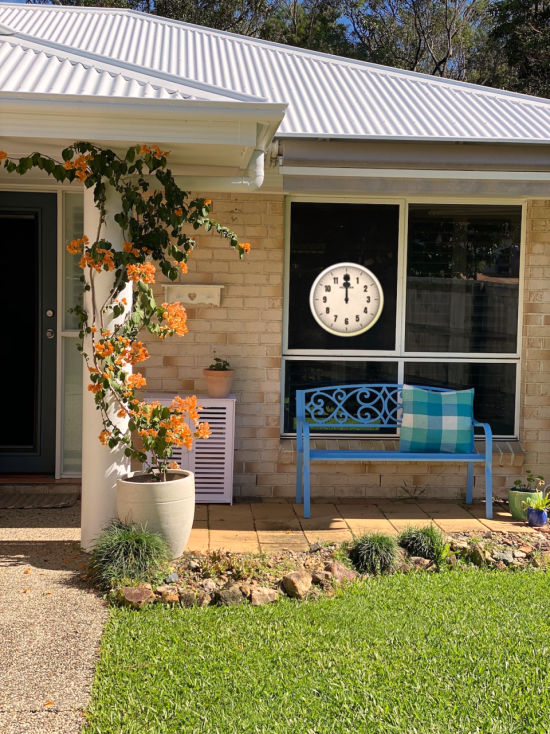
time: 12:00
